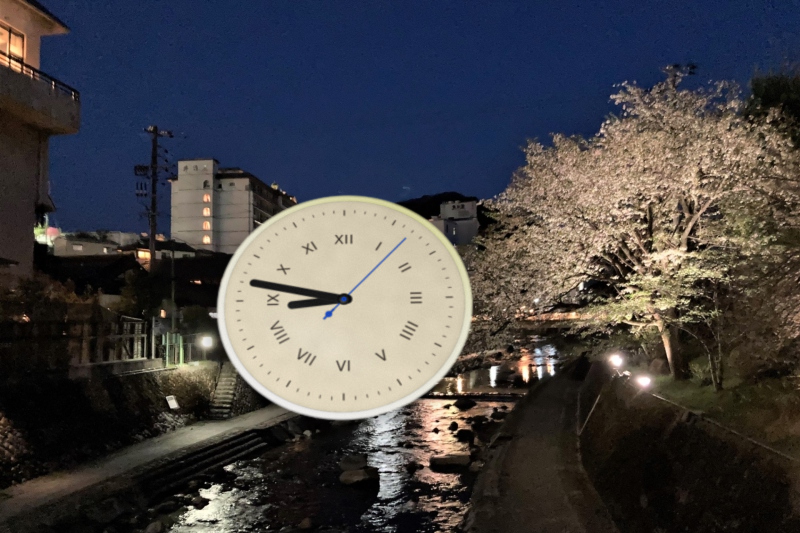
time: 8:47:07
